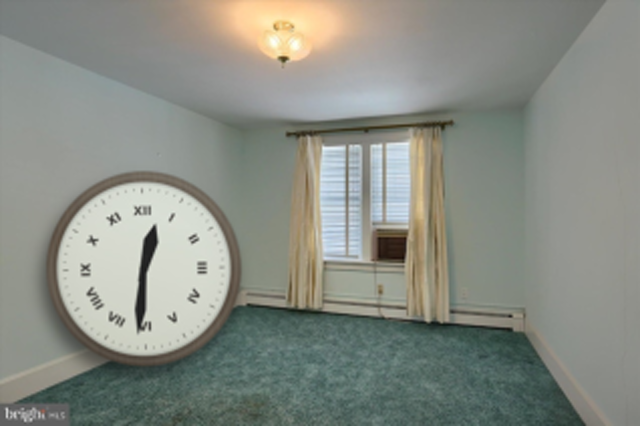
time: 12:31
